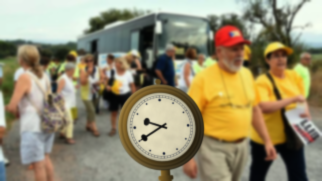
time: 9:40
